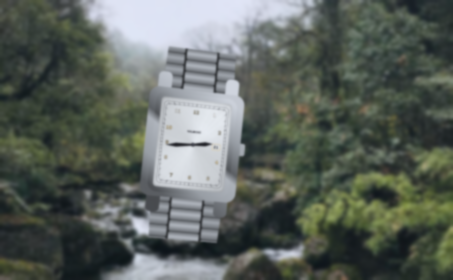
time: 2:44
